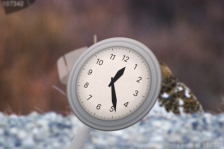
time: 12:24
